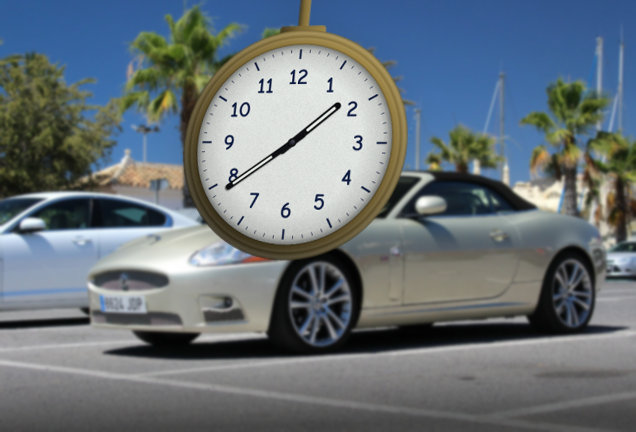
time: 1:39
